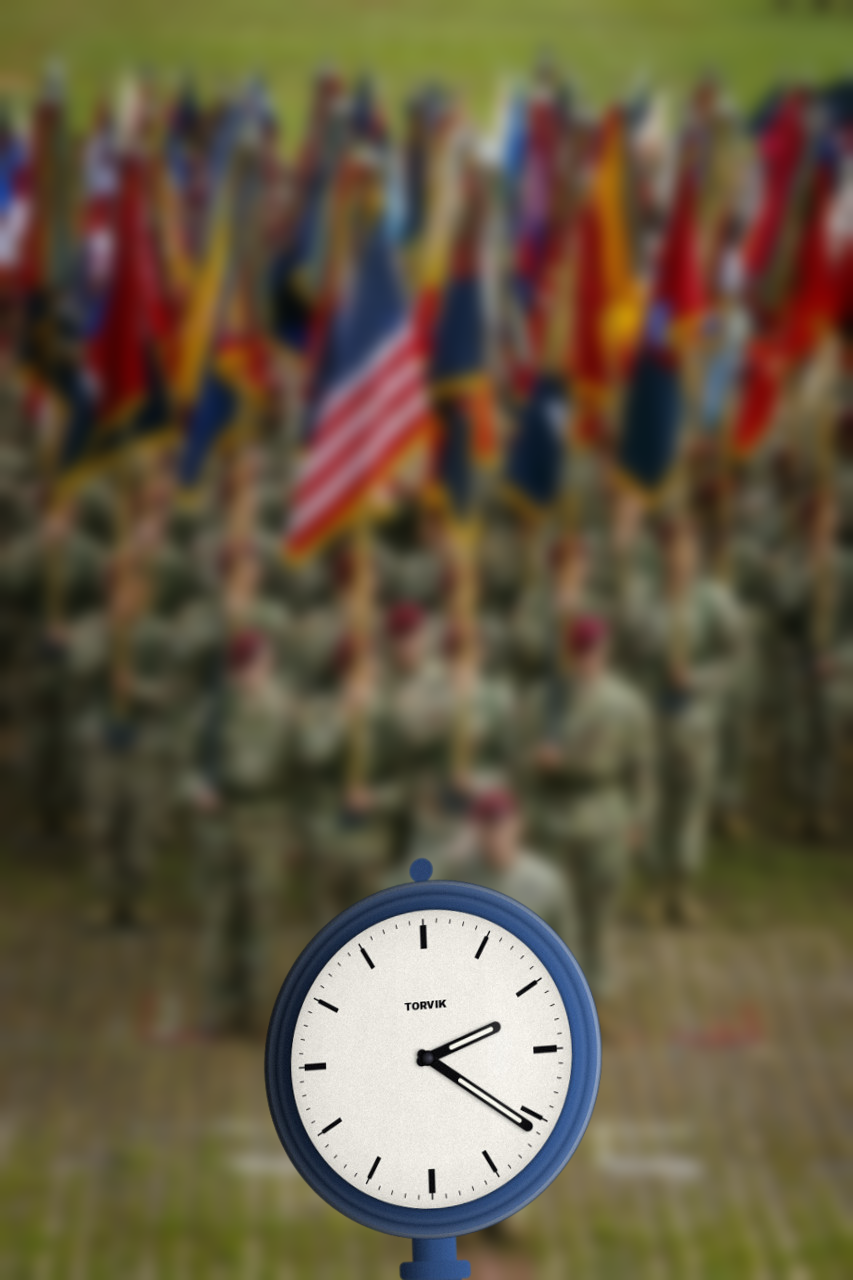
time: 2:21
